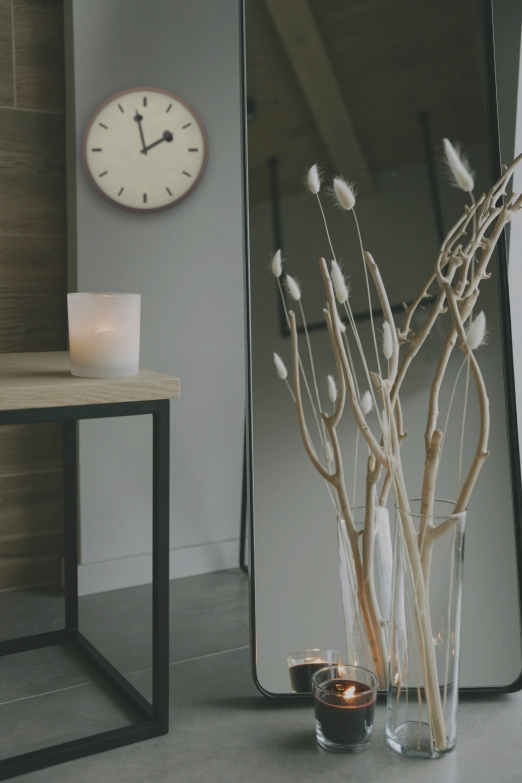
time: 1:58
